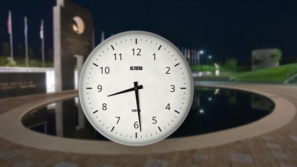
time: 8:29
